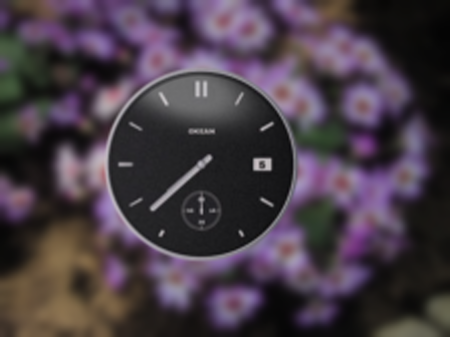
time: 7:38
